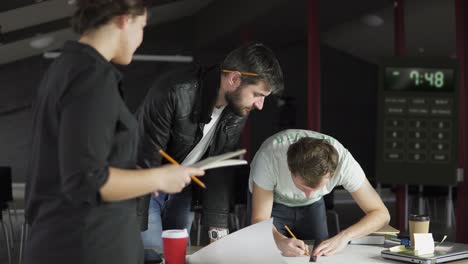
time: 7:48
